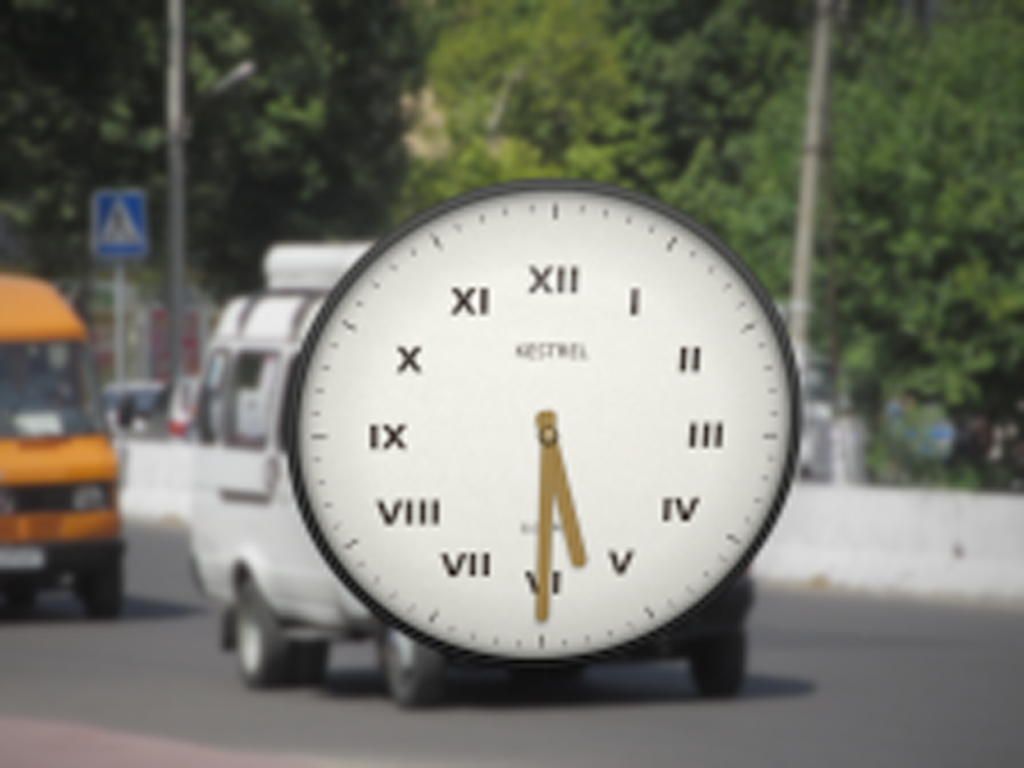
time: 5:30
